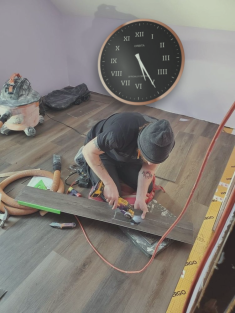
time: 5:25
